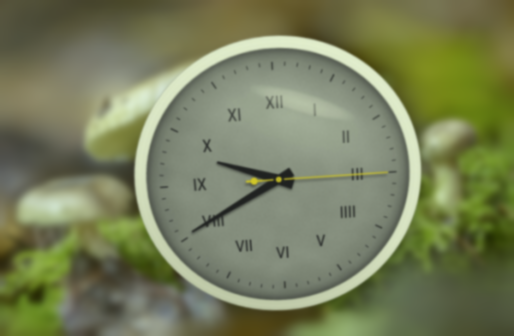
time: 9:40:15
